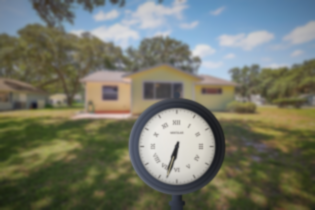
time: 6:33
